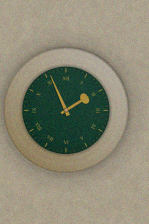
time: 1:56
